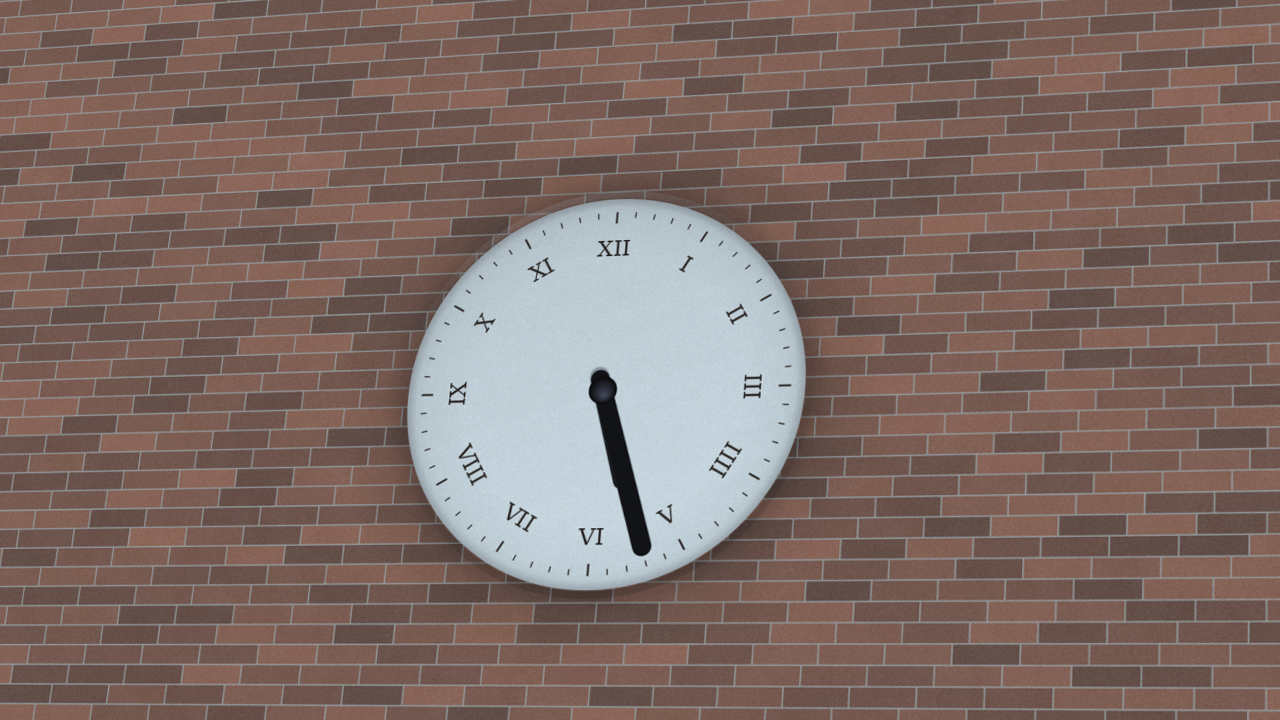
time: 5:27
